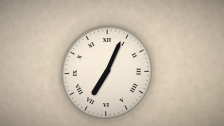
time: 7:04
